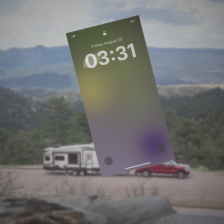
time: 3:31
